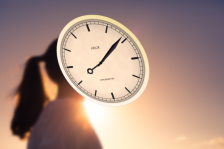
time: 8:09
